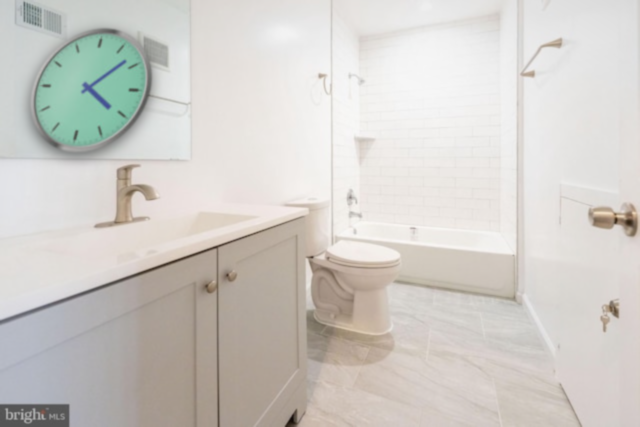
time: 4:08
